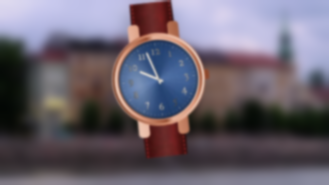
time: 9:57
